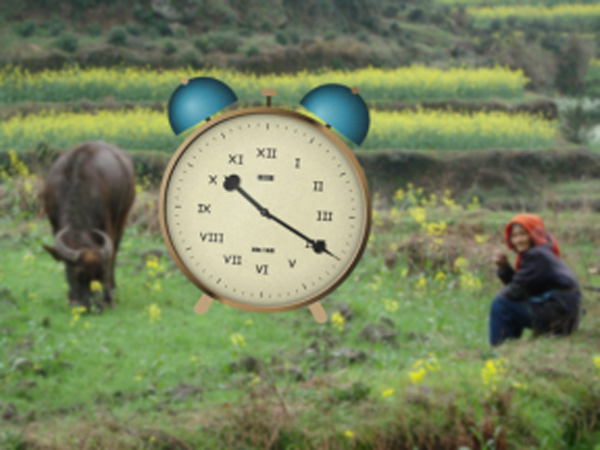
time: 10:20
